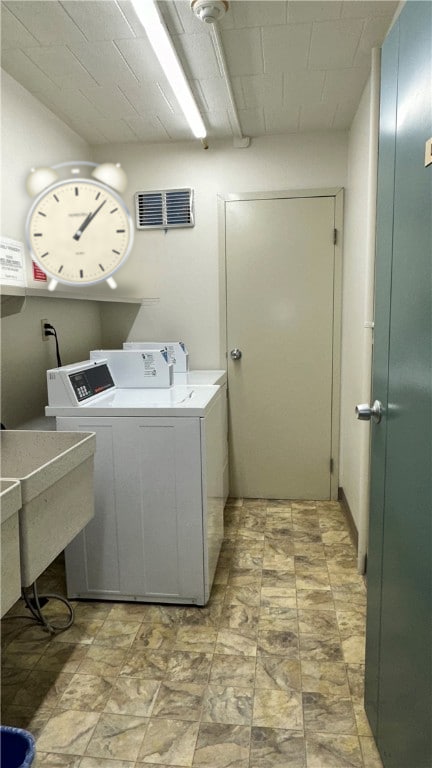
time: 1:07
